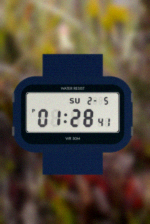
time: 1:28:41
